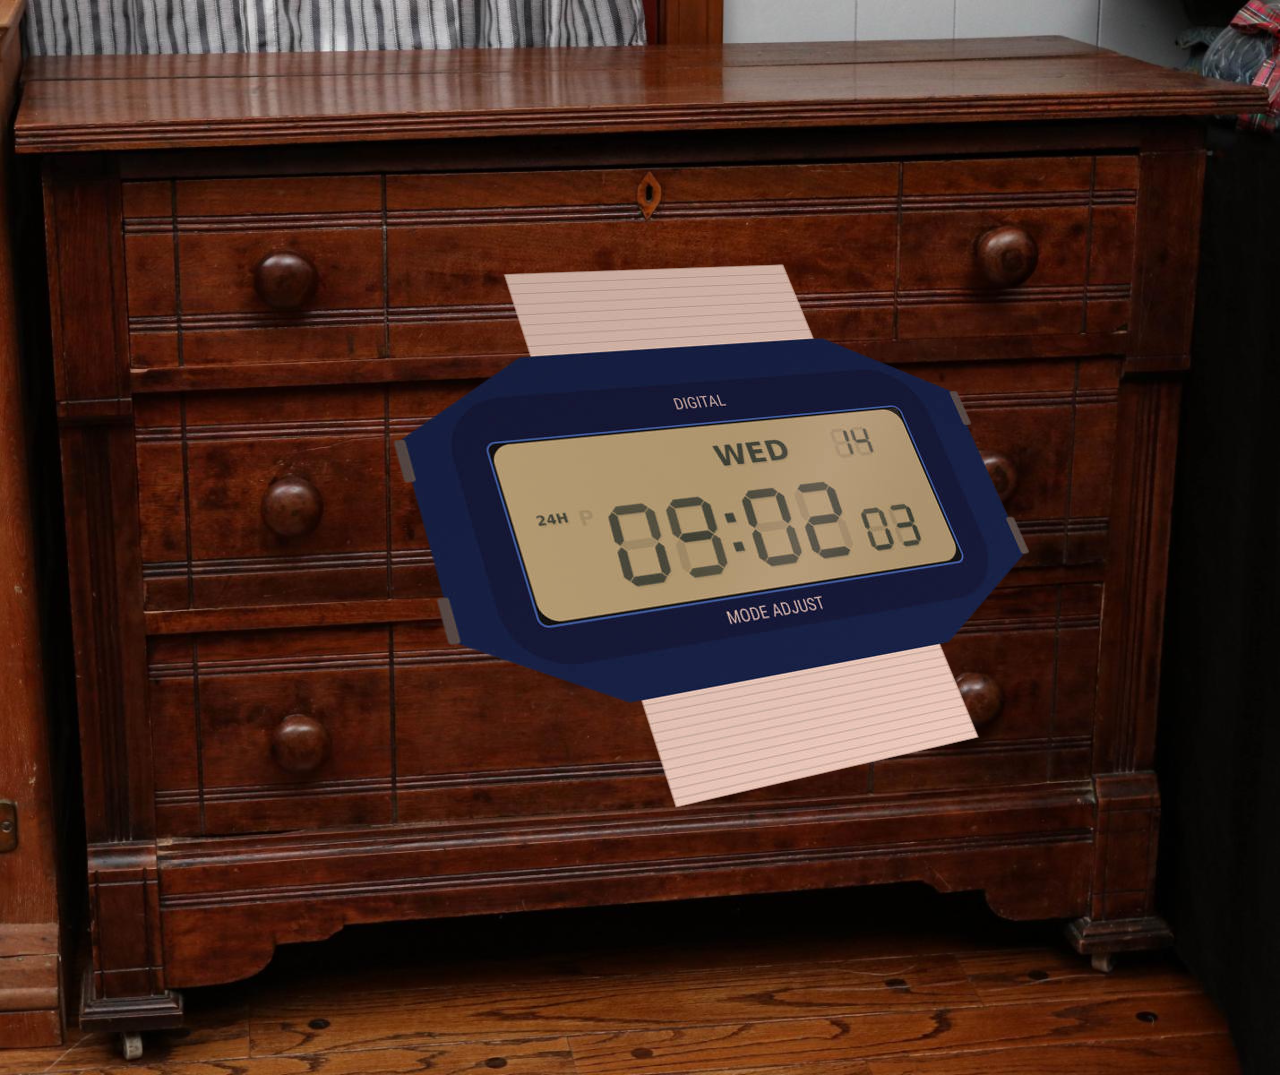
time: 9:02:03
